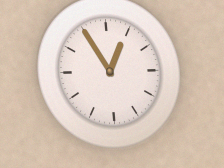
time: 12:55
